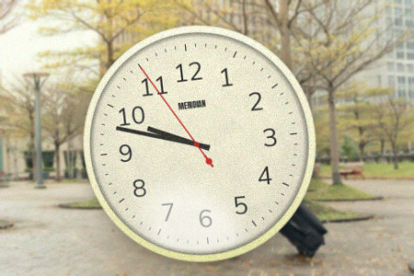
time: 9:47:55
